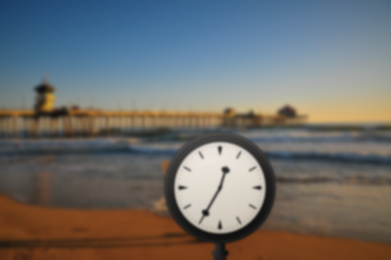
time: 12:35
